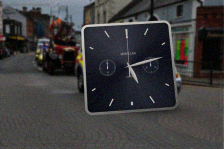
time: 5:13
